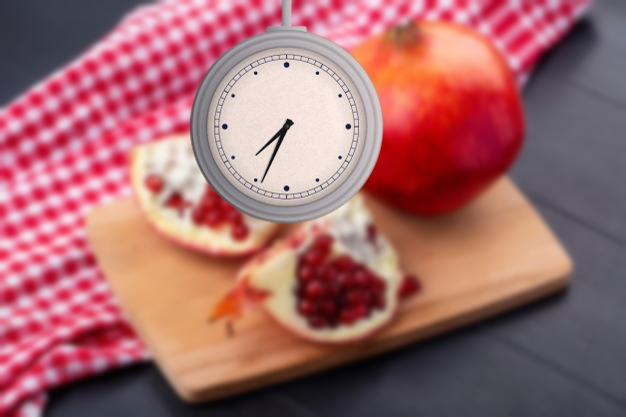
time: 7:34
